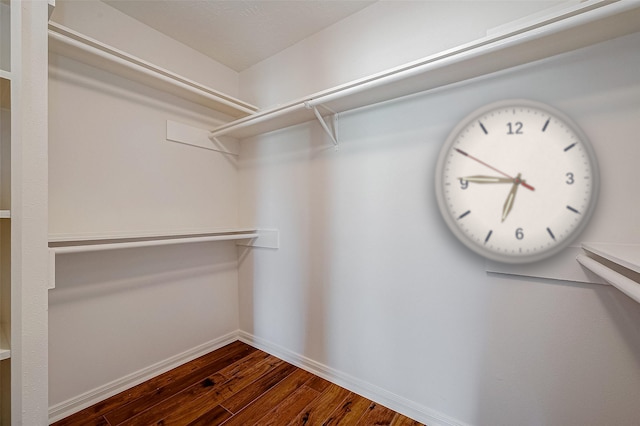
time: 6:45:50
